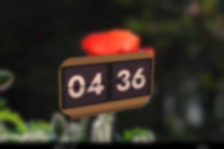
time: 4:36
